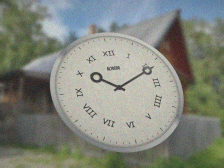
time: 10:11
